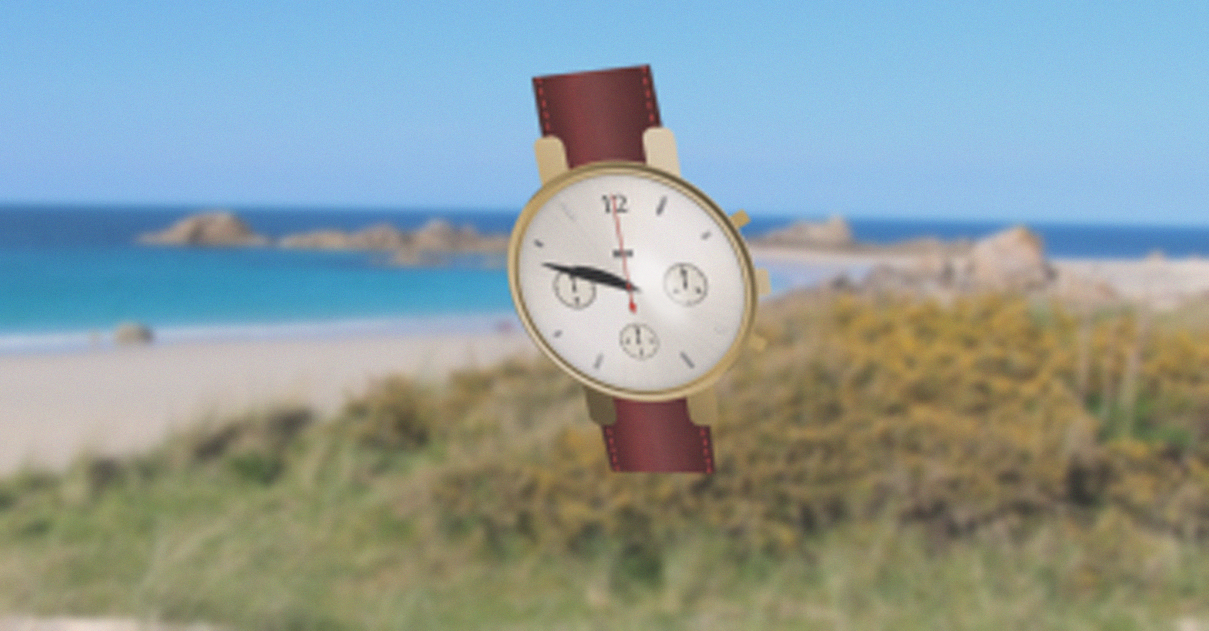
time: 9:48
